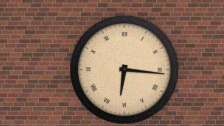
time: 6:16
